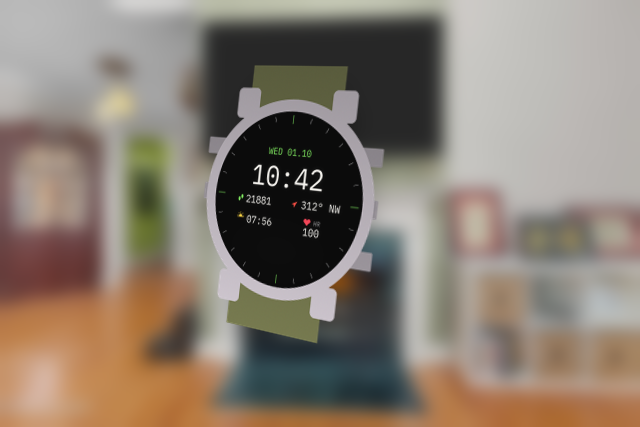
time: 10:42
